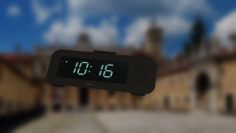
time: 10:16
